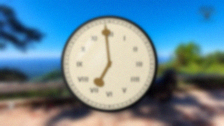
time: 6:59
